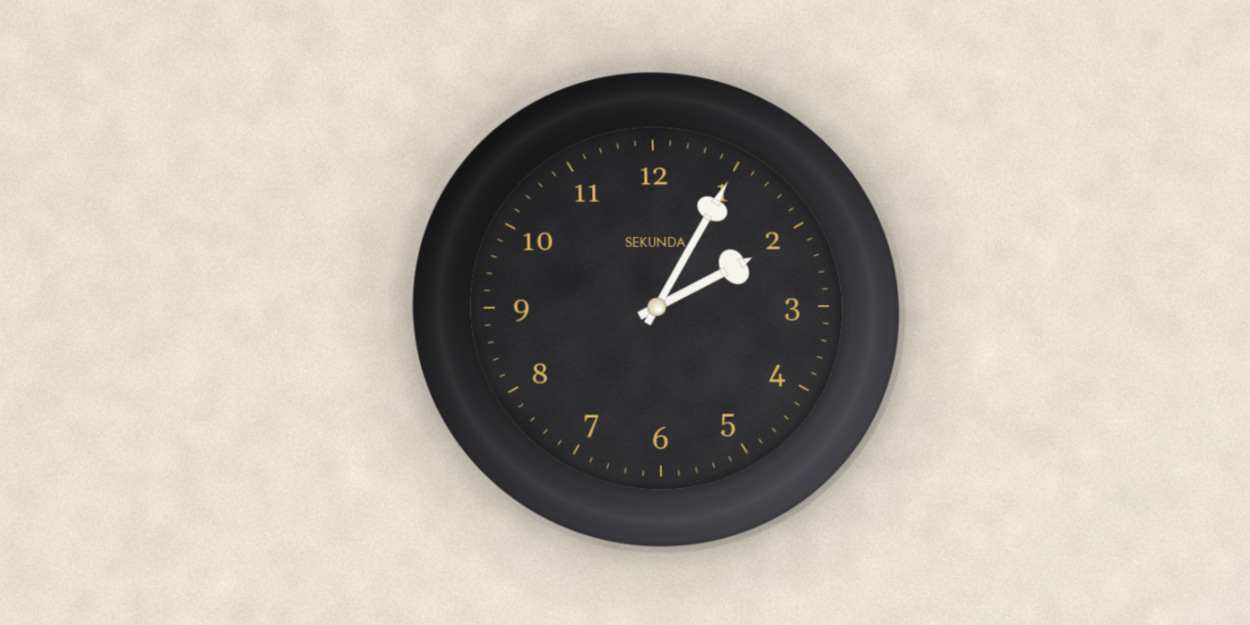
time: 2:05
